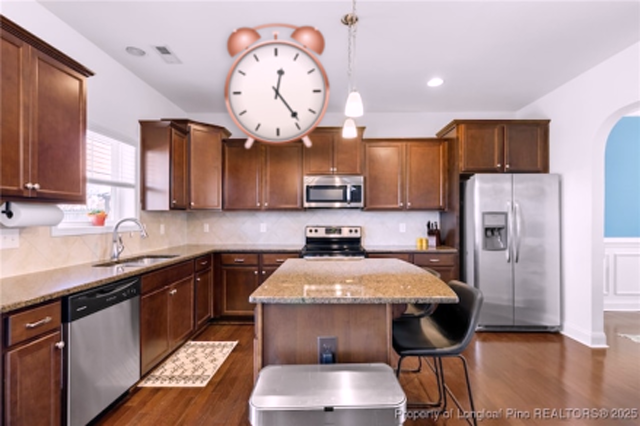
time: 12:24
